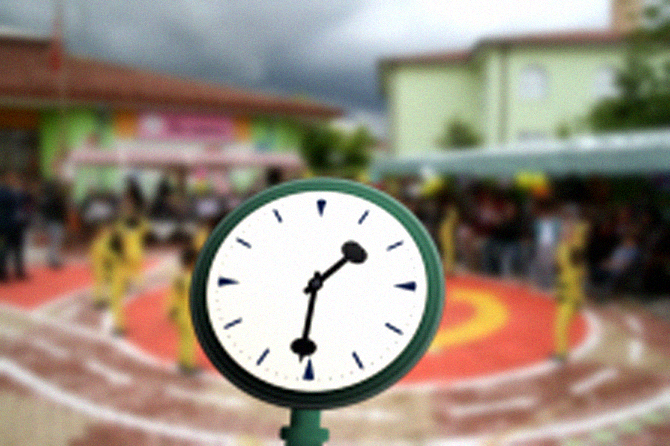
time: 1:31
